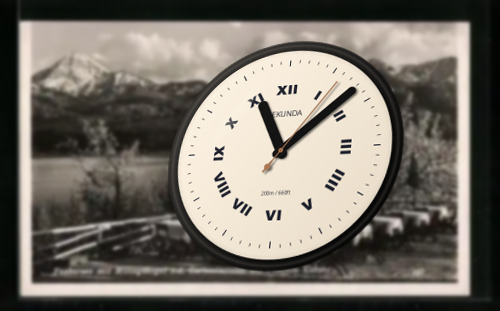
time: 11:08:06
